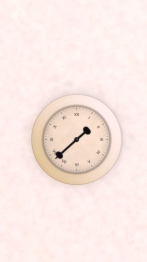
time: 1:38
